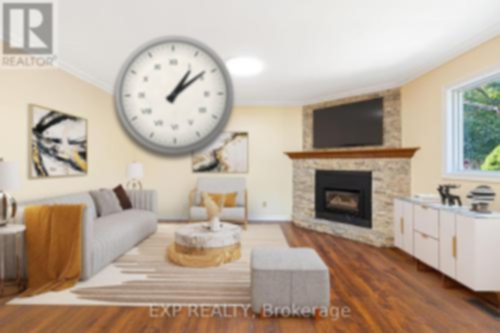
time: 1:09
